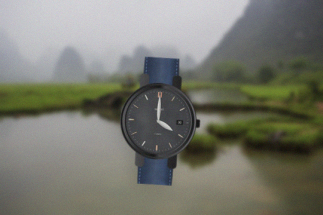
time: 4:00
